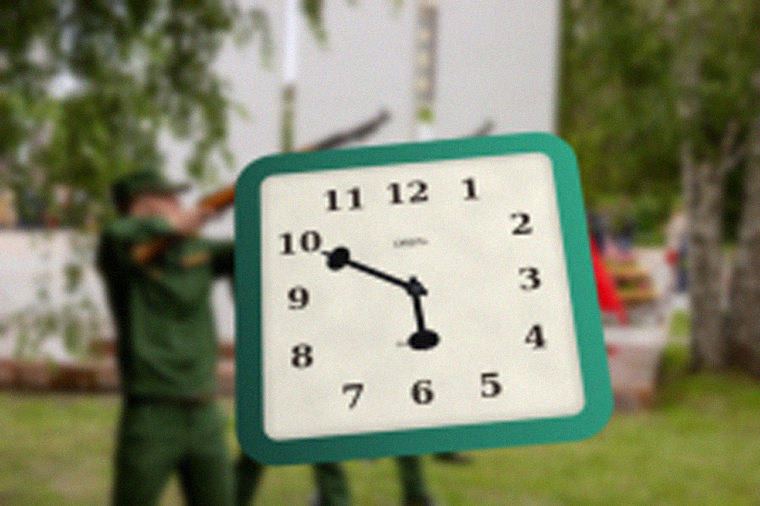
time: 5:50
